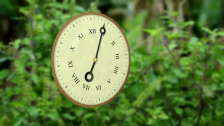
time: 7:04
